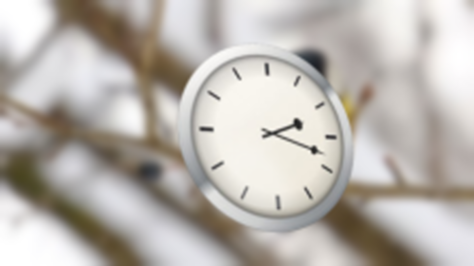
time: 2:18
